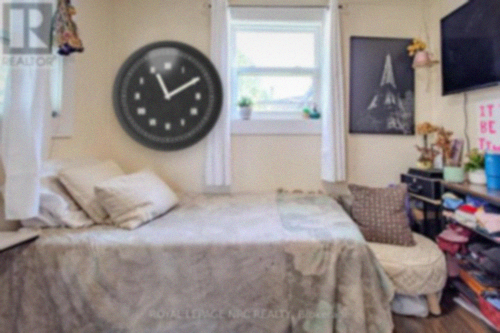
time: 11:10
